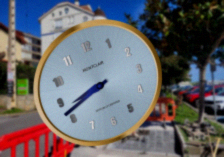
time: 8:42
